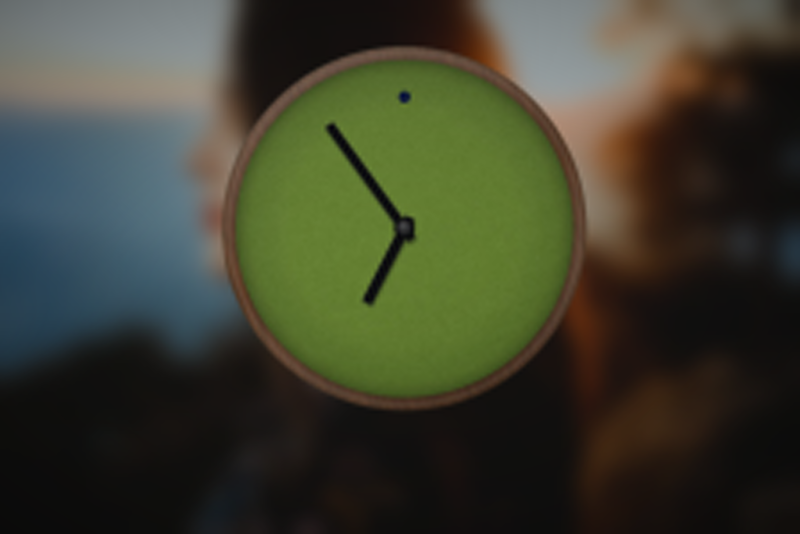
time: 6:54
